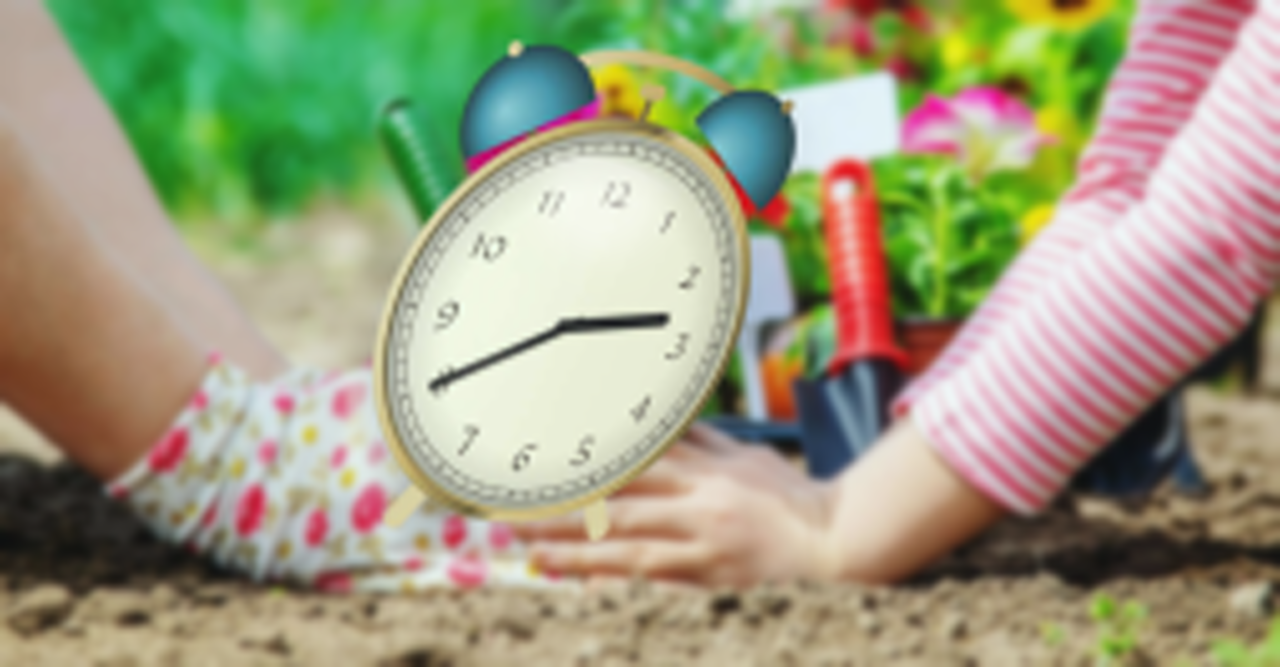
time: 2:40
